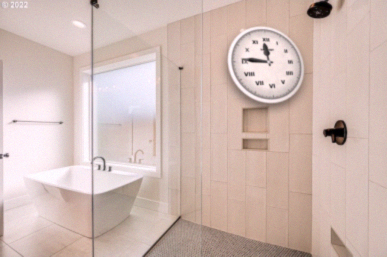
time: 11:46
